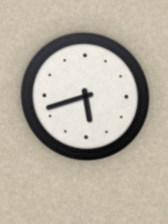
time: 5:42
